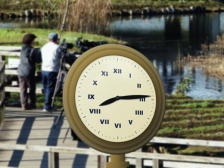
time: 8:14
